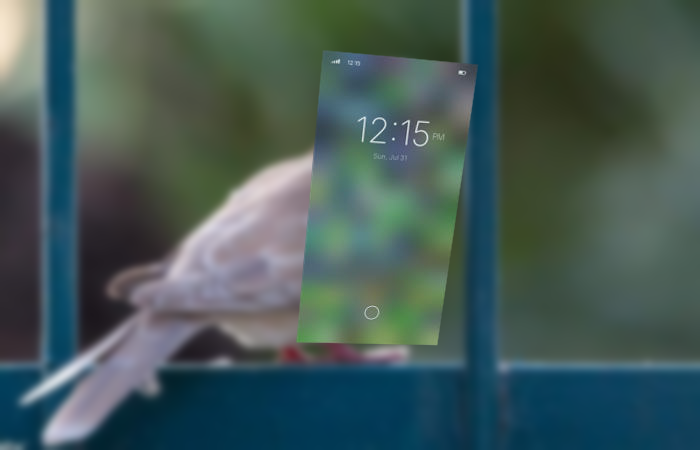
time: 12:15
